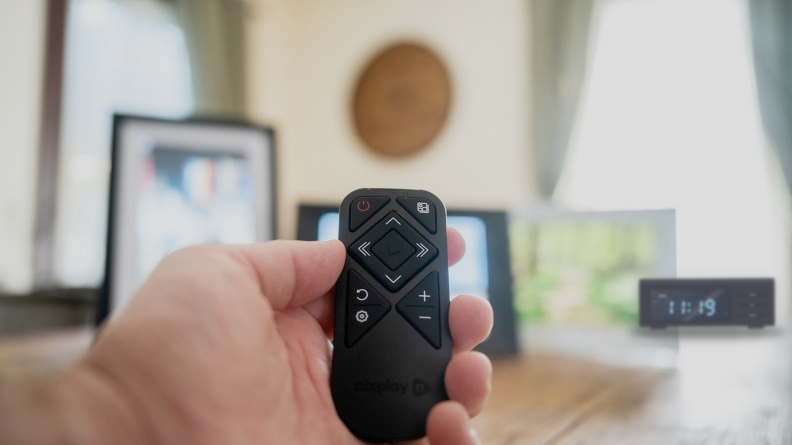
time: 11:19
